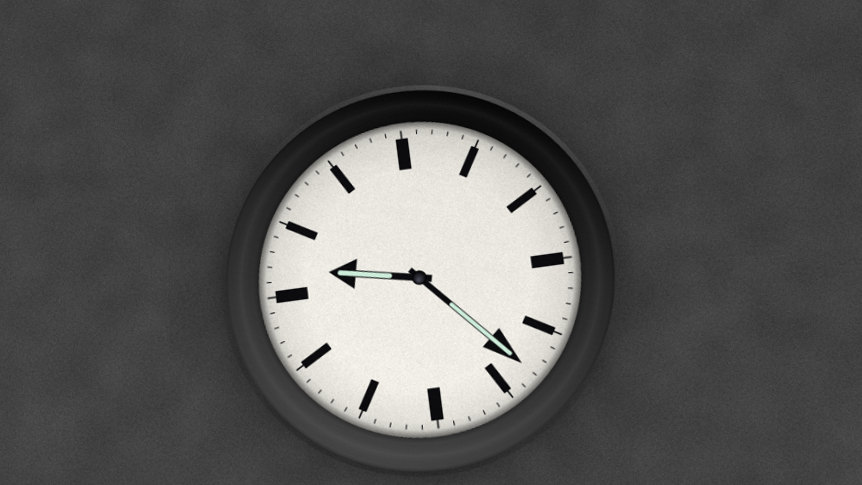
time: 9:23
